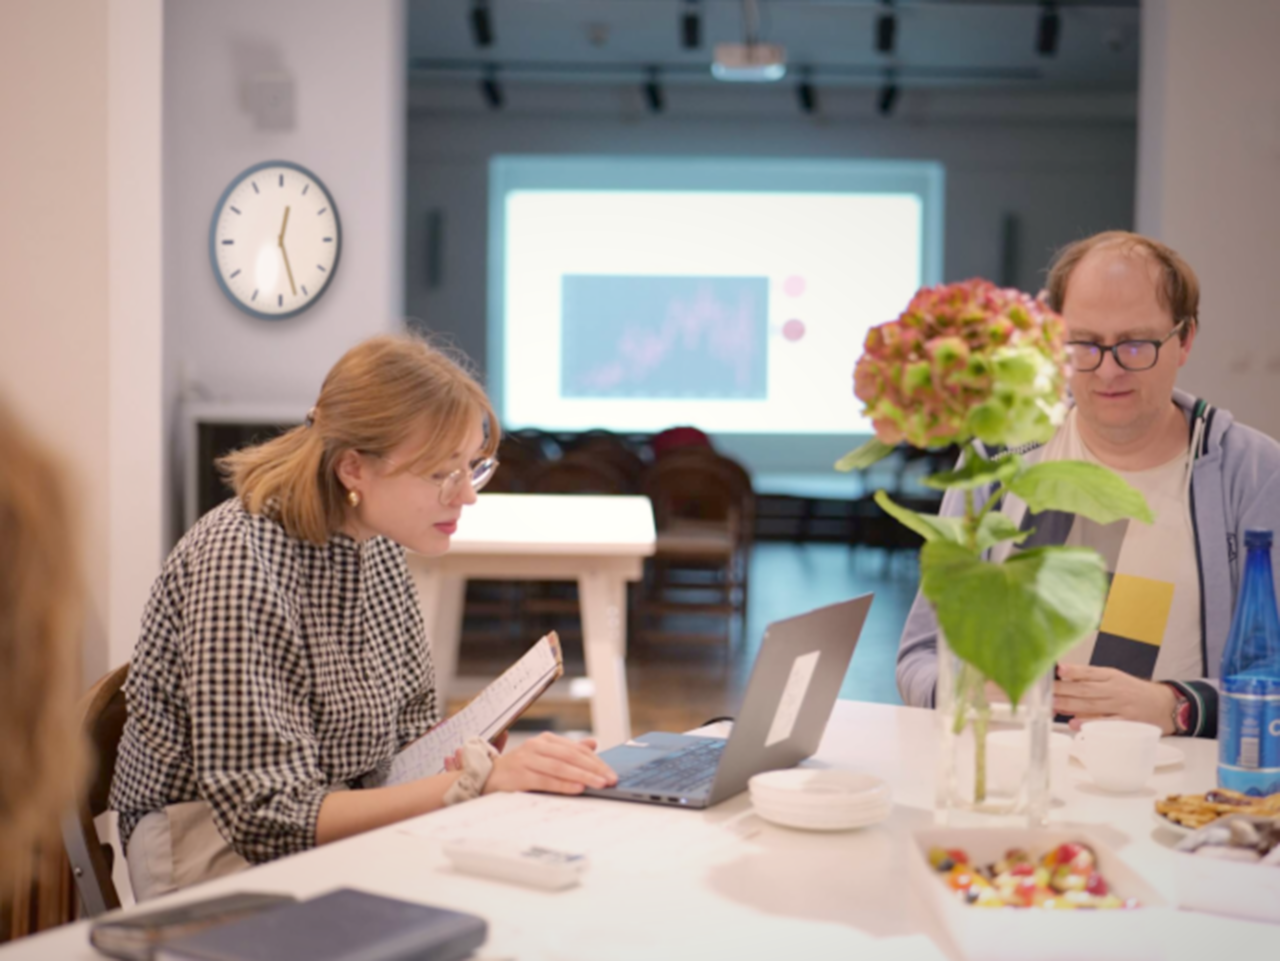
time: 12:27
